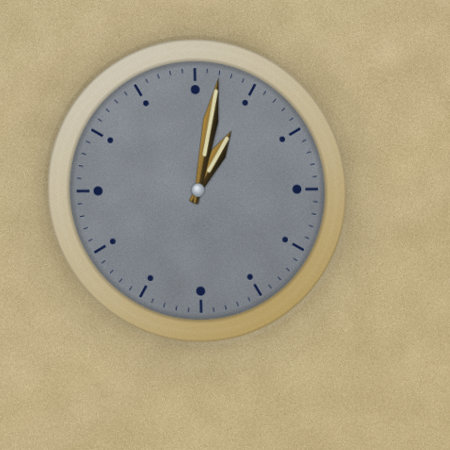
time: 1:02
